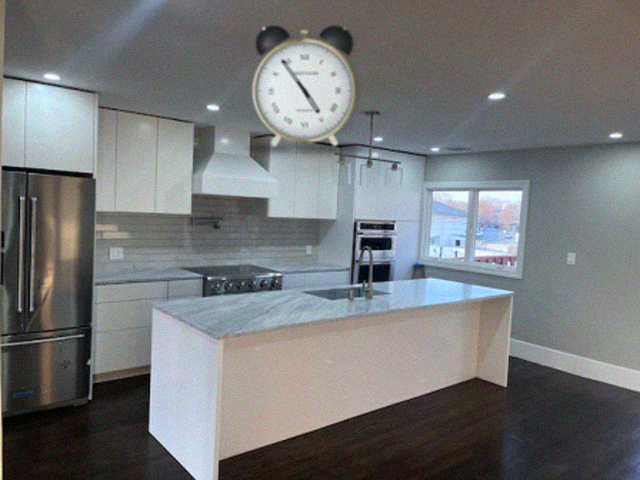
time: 4:54
